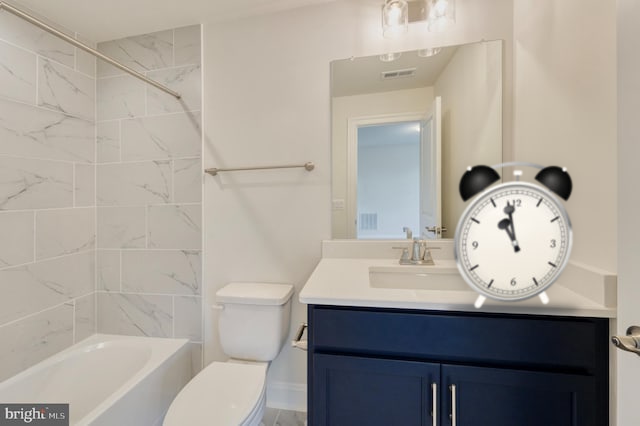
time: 10:58
